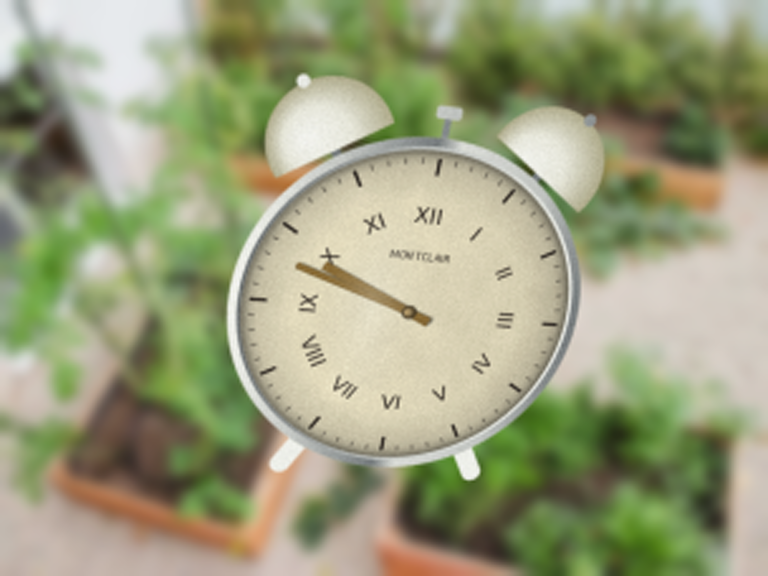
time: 9:48
